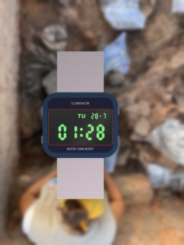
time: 1:28
